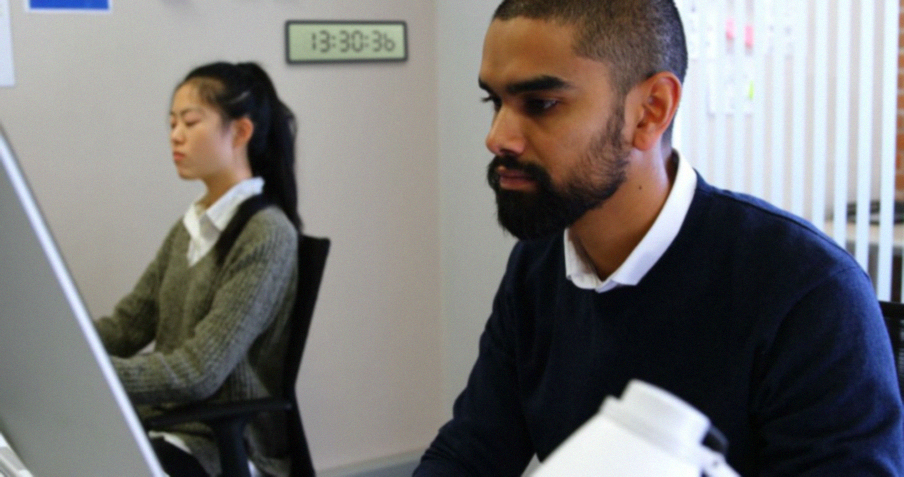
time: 13:30:36
